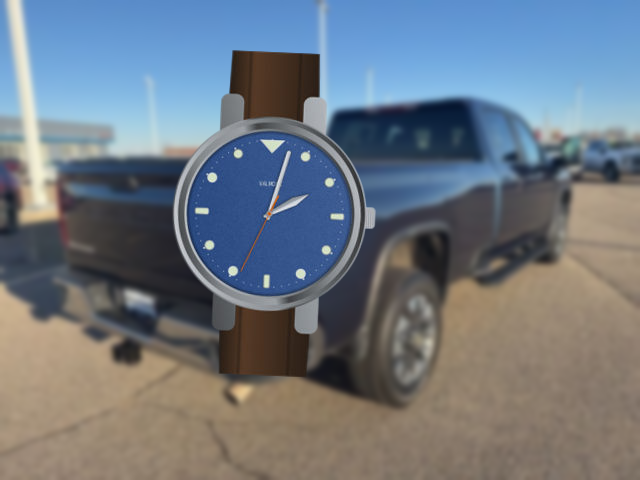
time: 2:02:34
